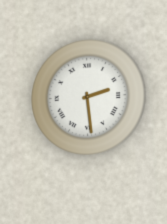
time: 2:29
